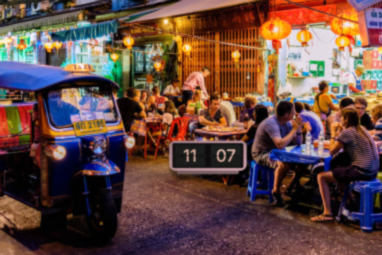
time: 11:07
